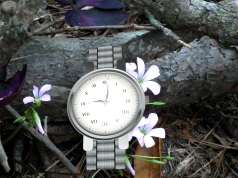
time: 9:01
